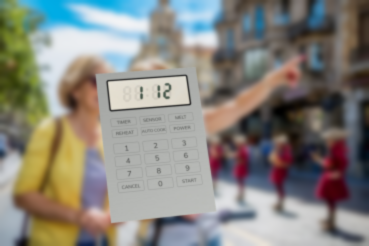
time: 1:12
